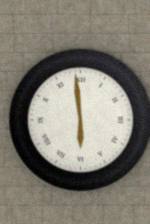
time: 5:59
